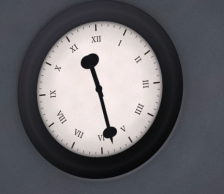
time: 11:28
